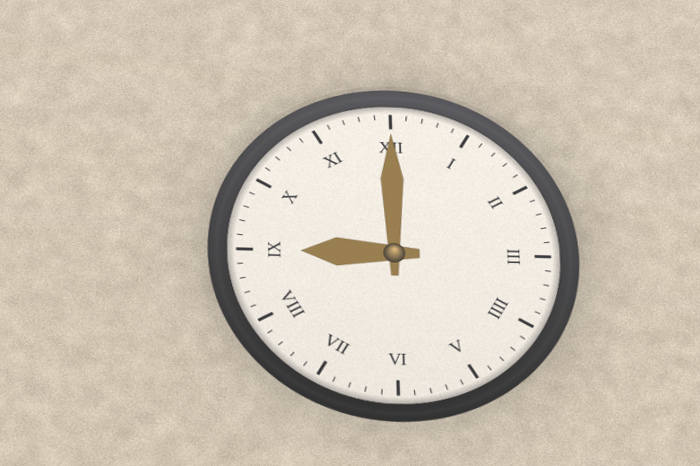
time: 9:00
